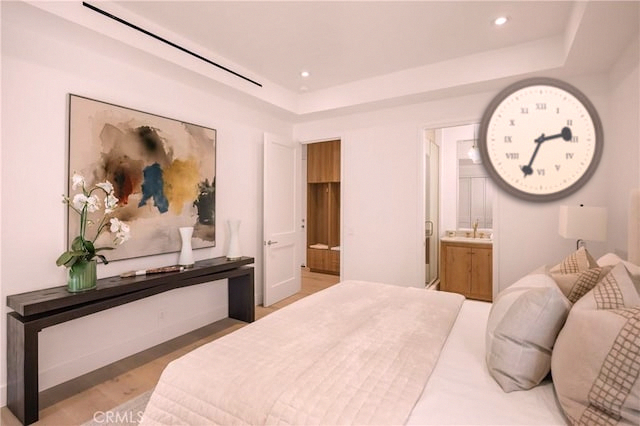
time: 2:34
